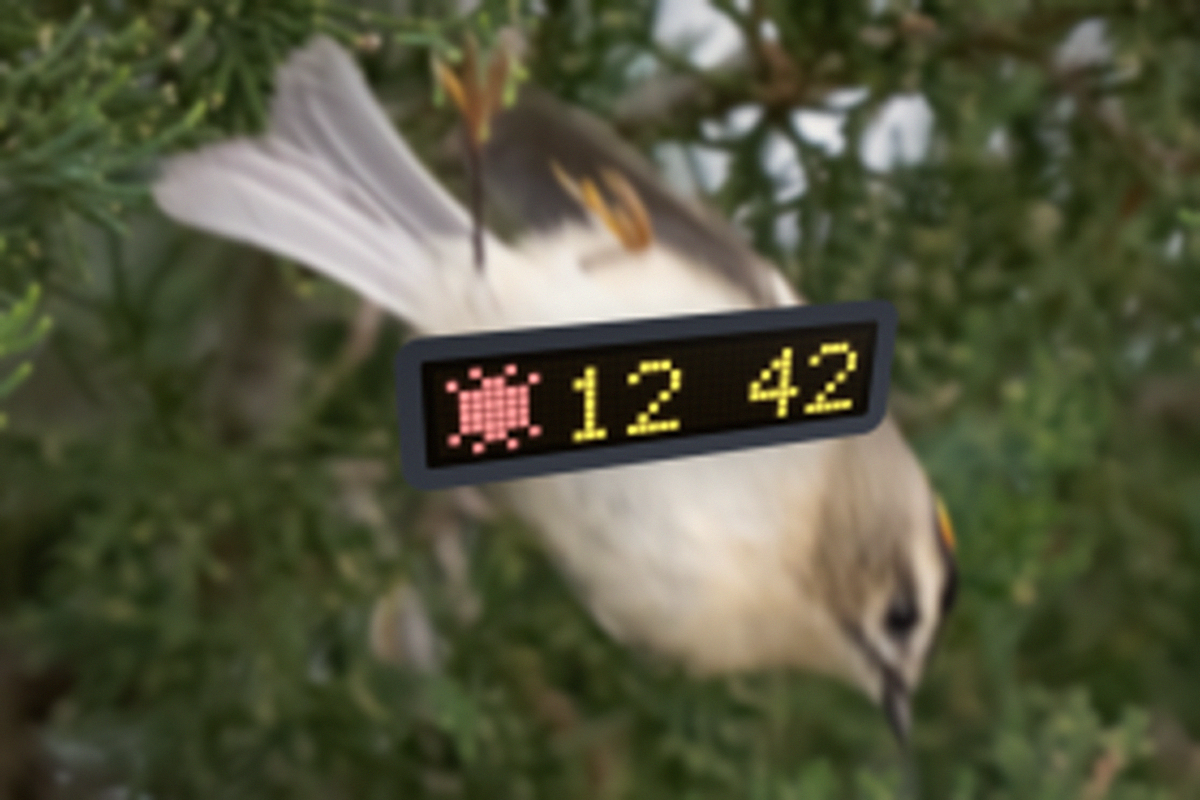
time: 12:42
